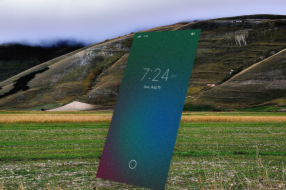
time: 7:24
